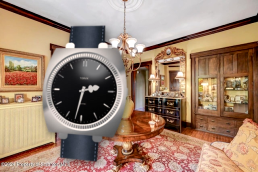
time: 2:32
